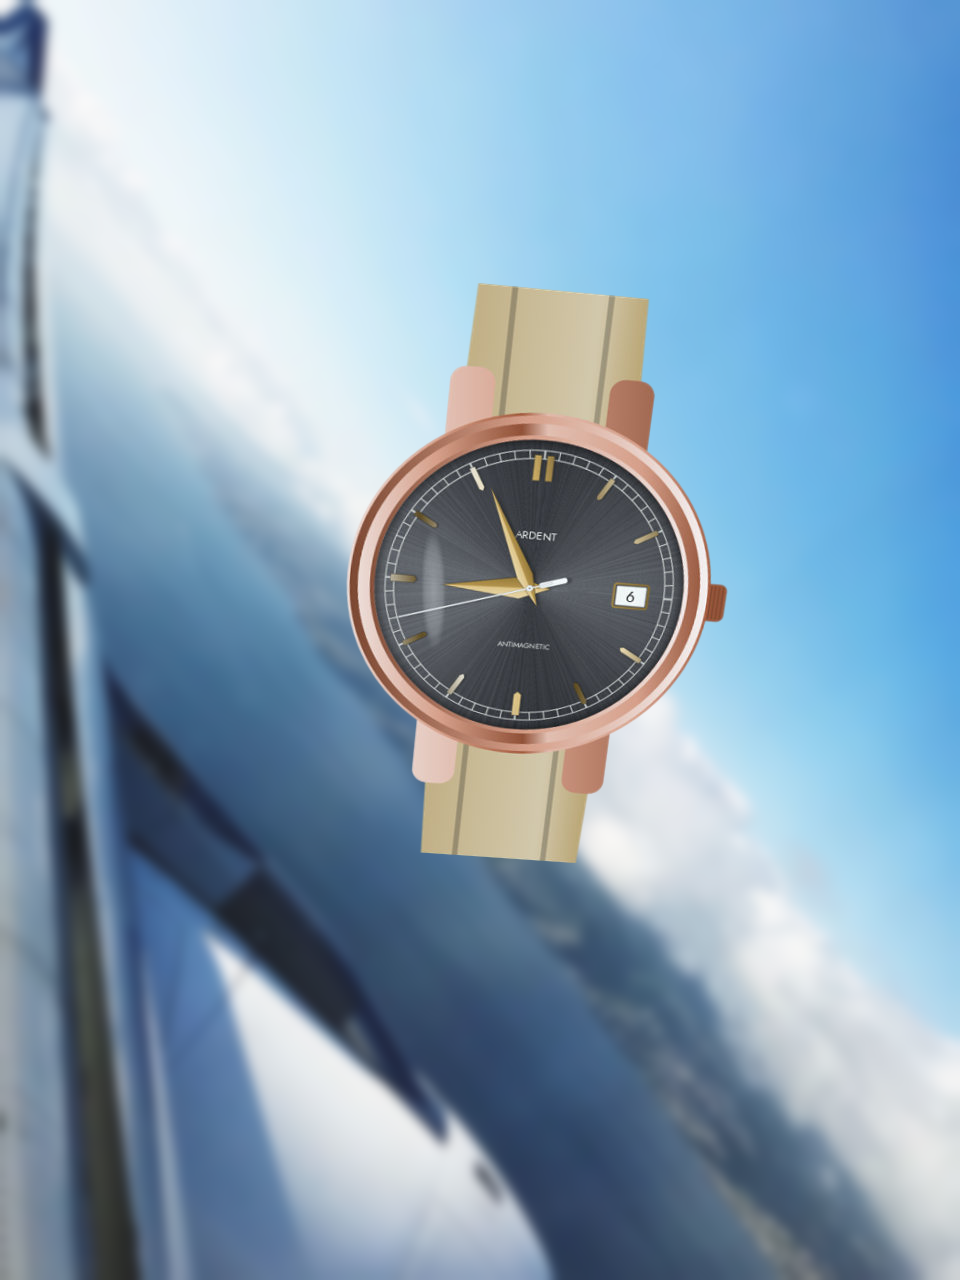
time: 8:55:42
